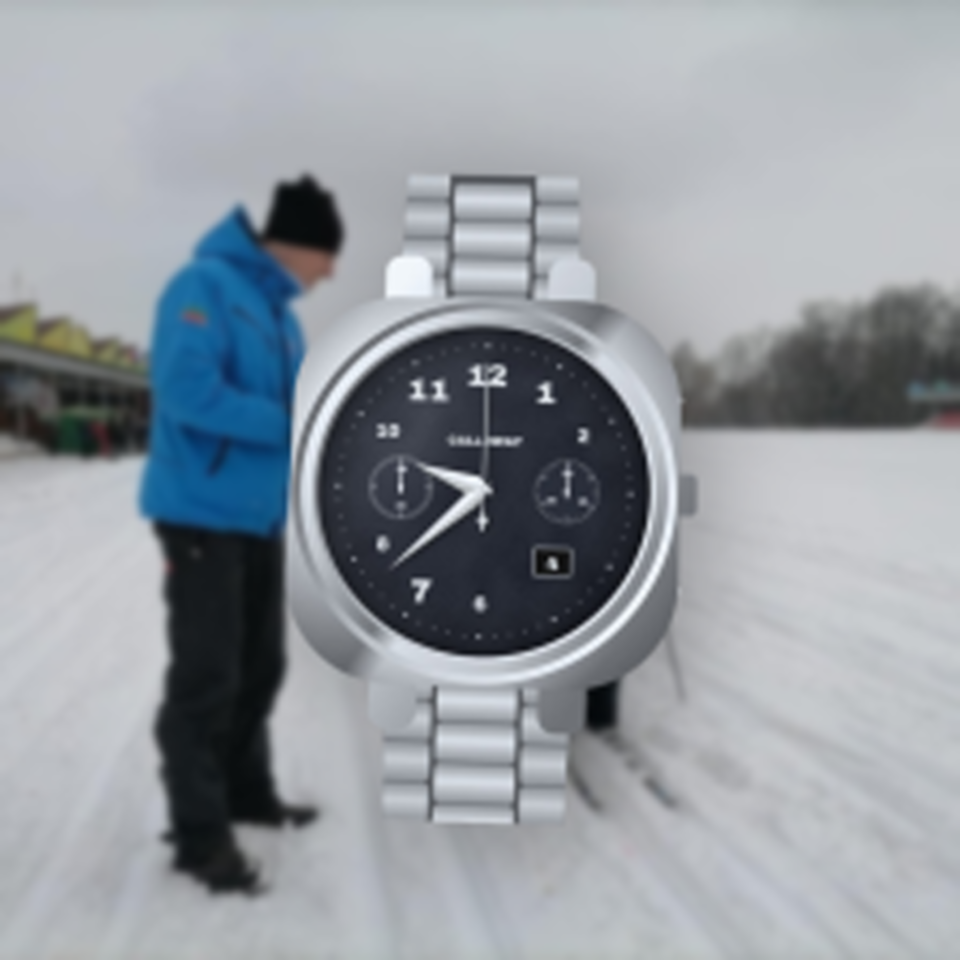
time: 9:38
